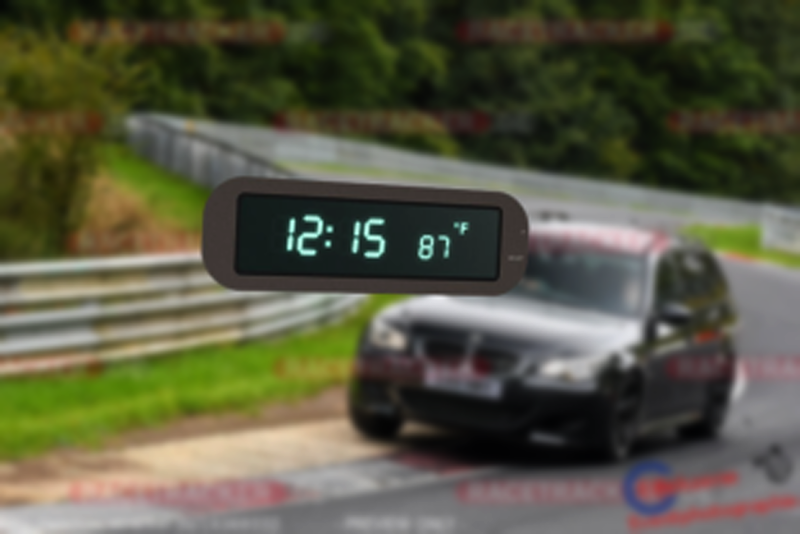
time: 12:15
